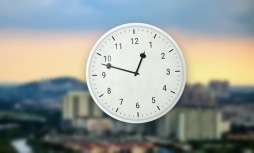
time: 12:48
